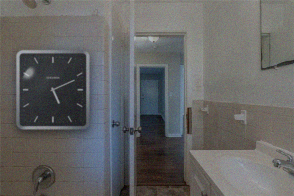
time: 5:11
